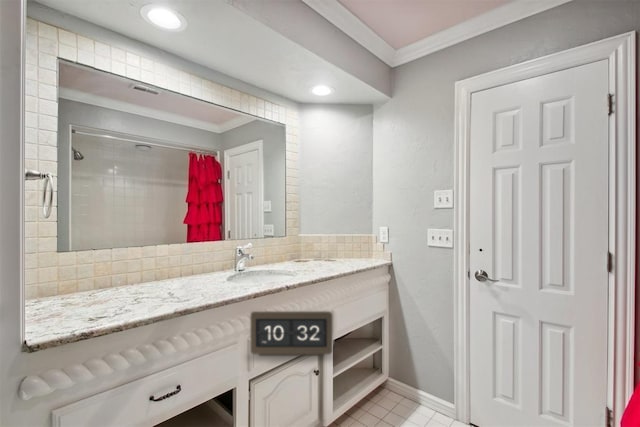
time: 10:32
